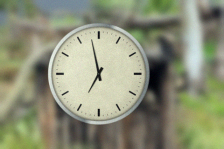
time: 6:58
